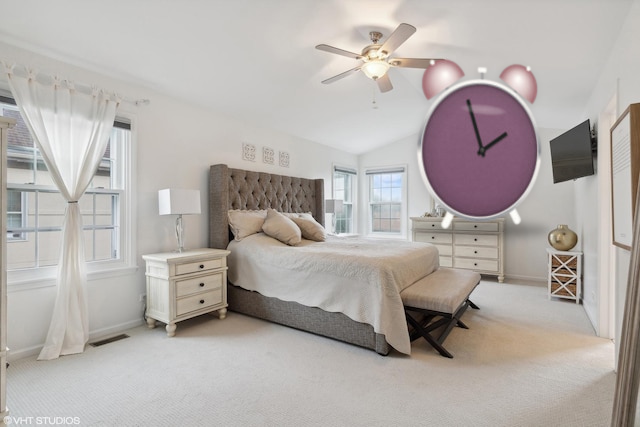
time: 1:57
